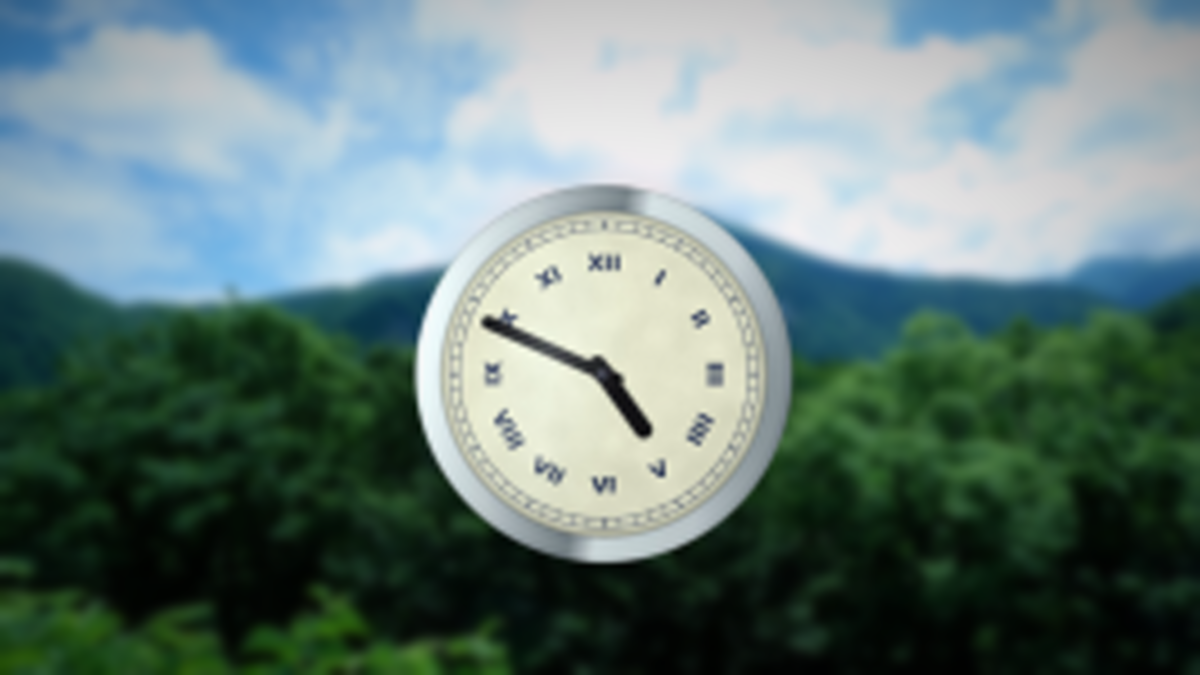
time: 4:49
